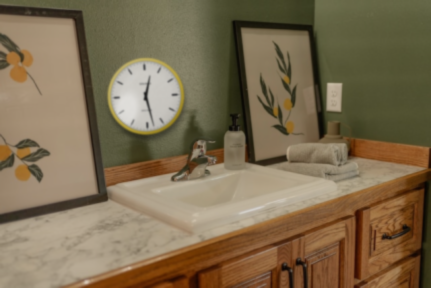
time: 12:28
